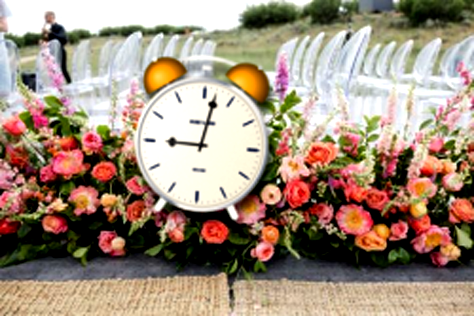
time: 9:02
